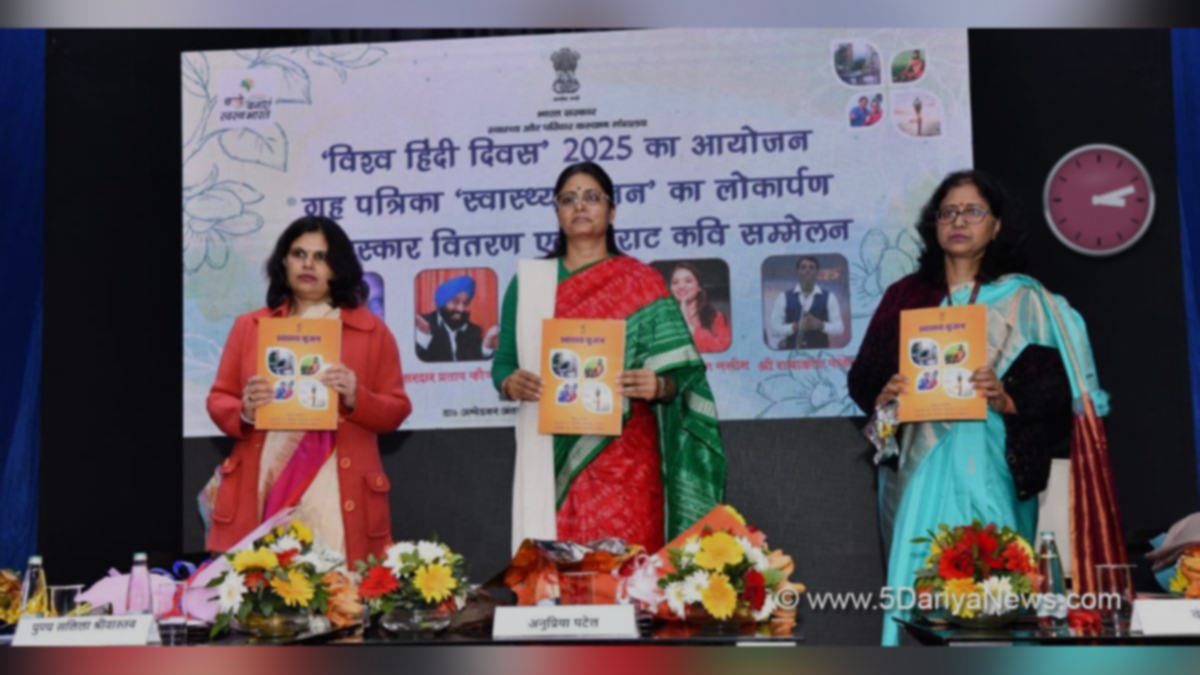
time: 3:12
